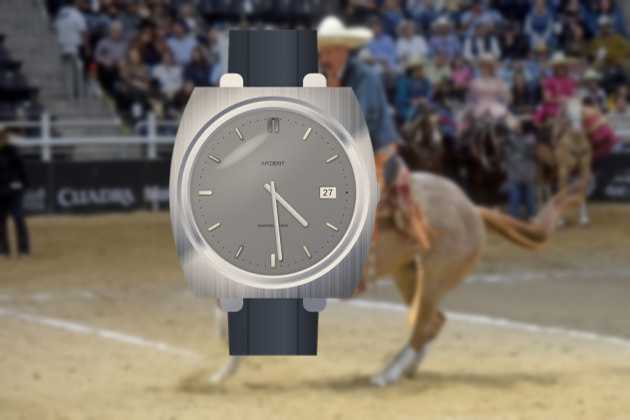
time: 4:29
